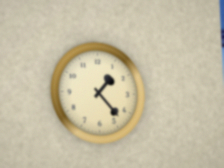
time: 1:23
